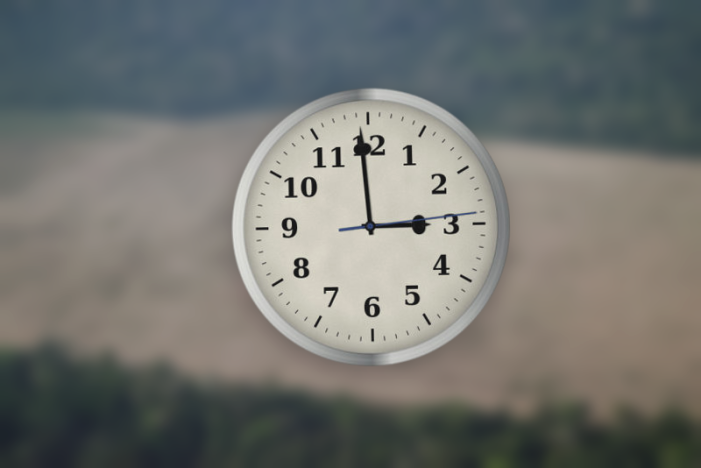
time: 2:59:14
